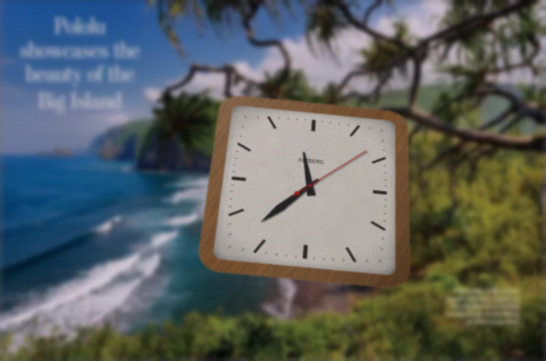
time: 11:37:08
